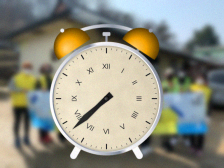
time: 7:38
